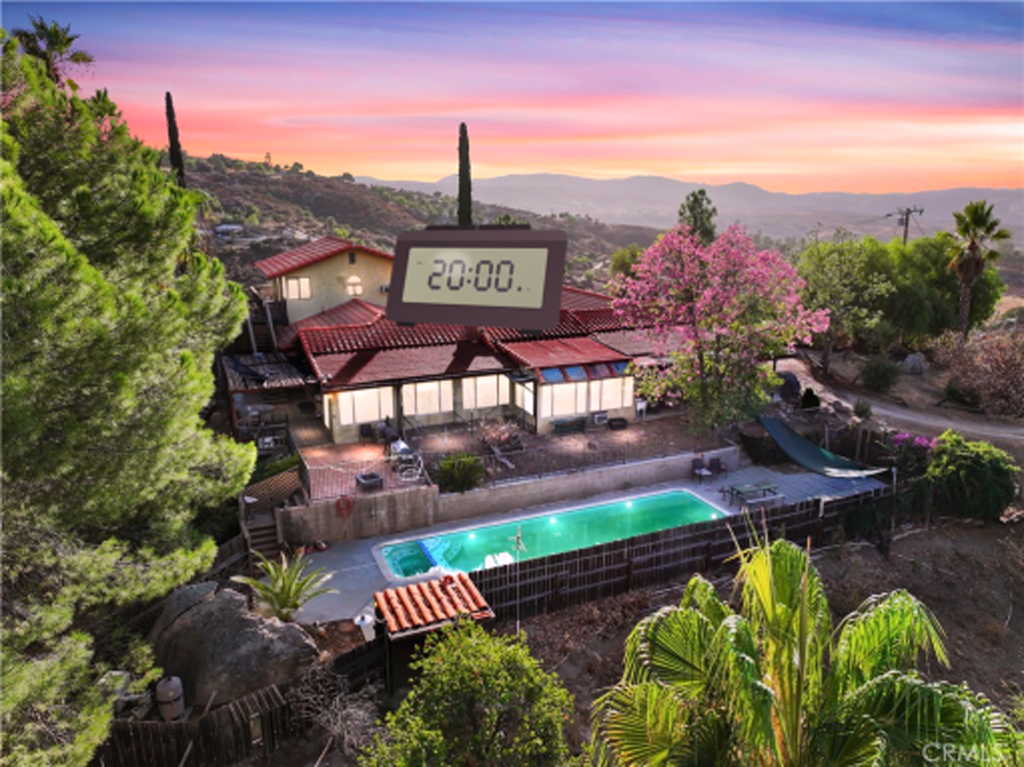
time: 20:00
